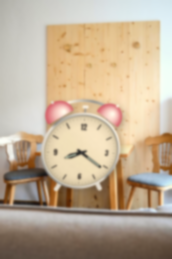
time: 8:21
